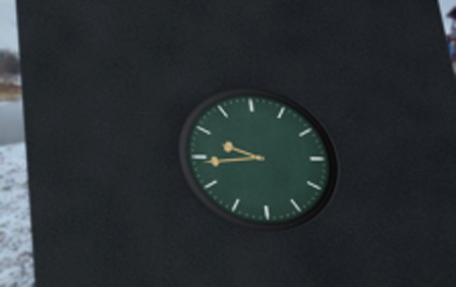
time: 9:44
